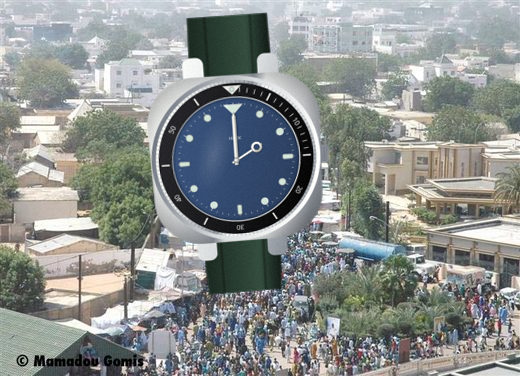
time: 2:00
